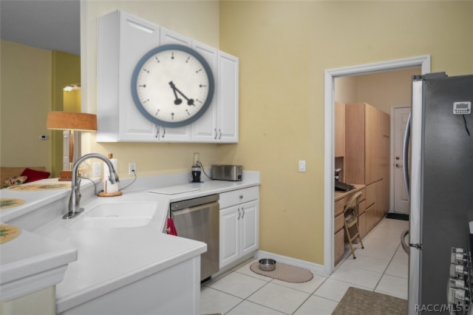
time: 5:22
